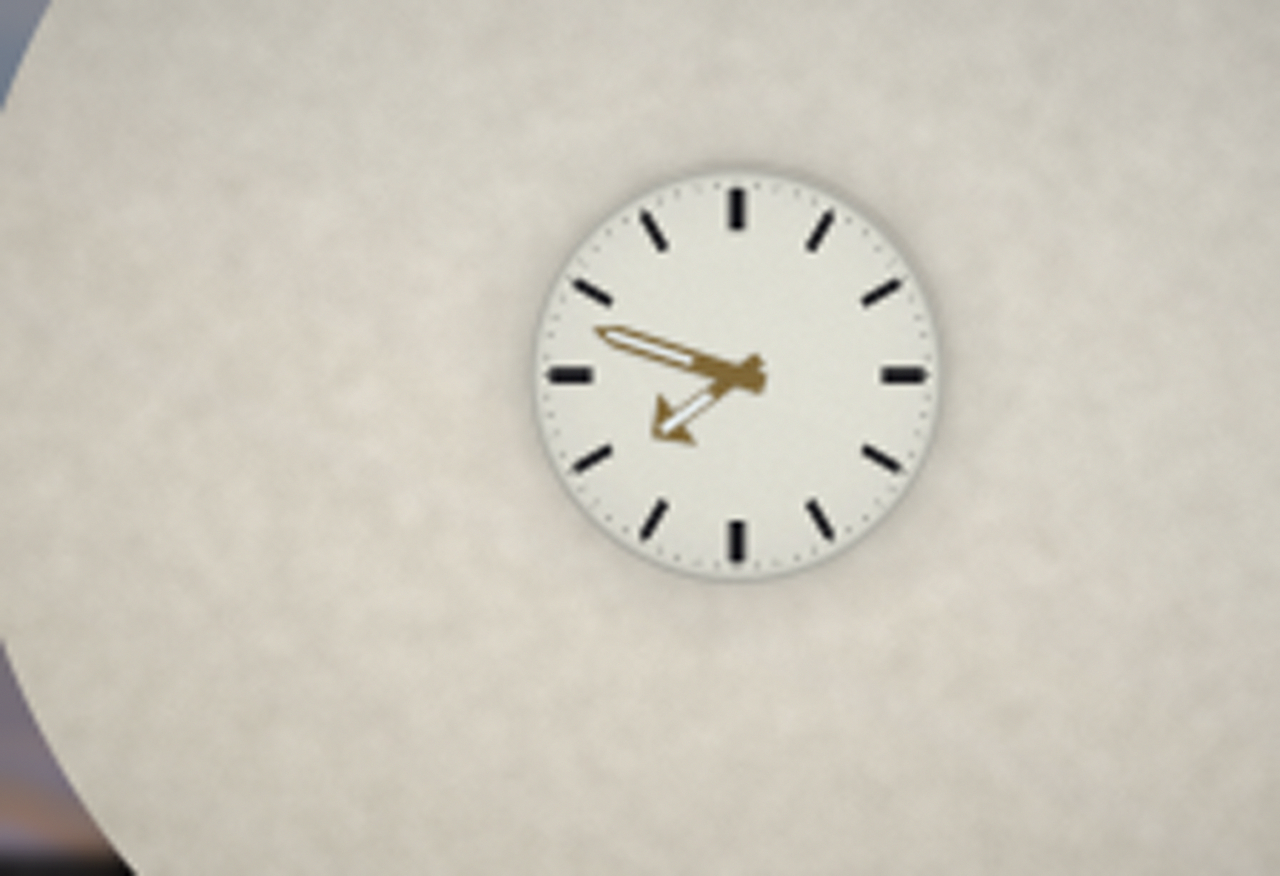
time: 7:48
